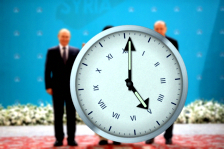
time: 5:01
